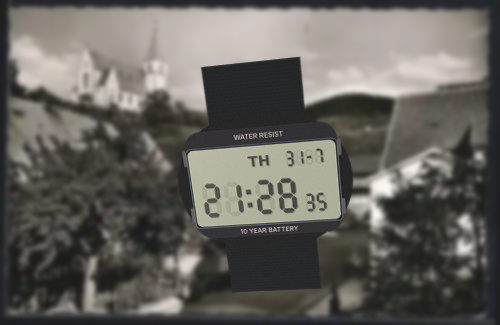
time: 21:28:35
